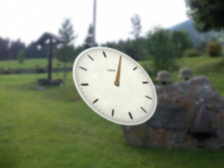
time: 1:05
